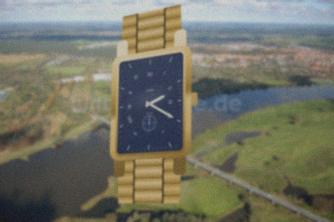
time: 2:20
